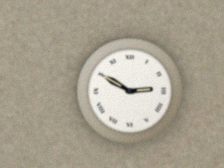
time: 2:50
